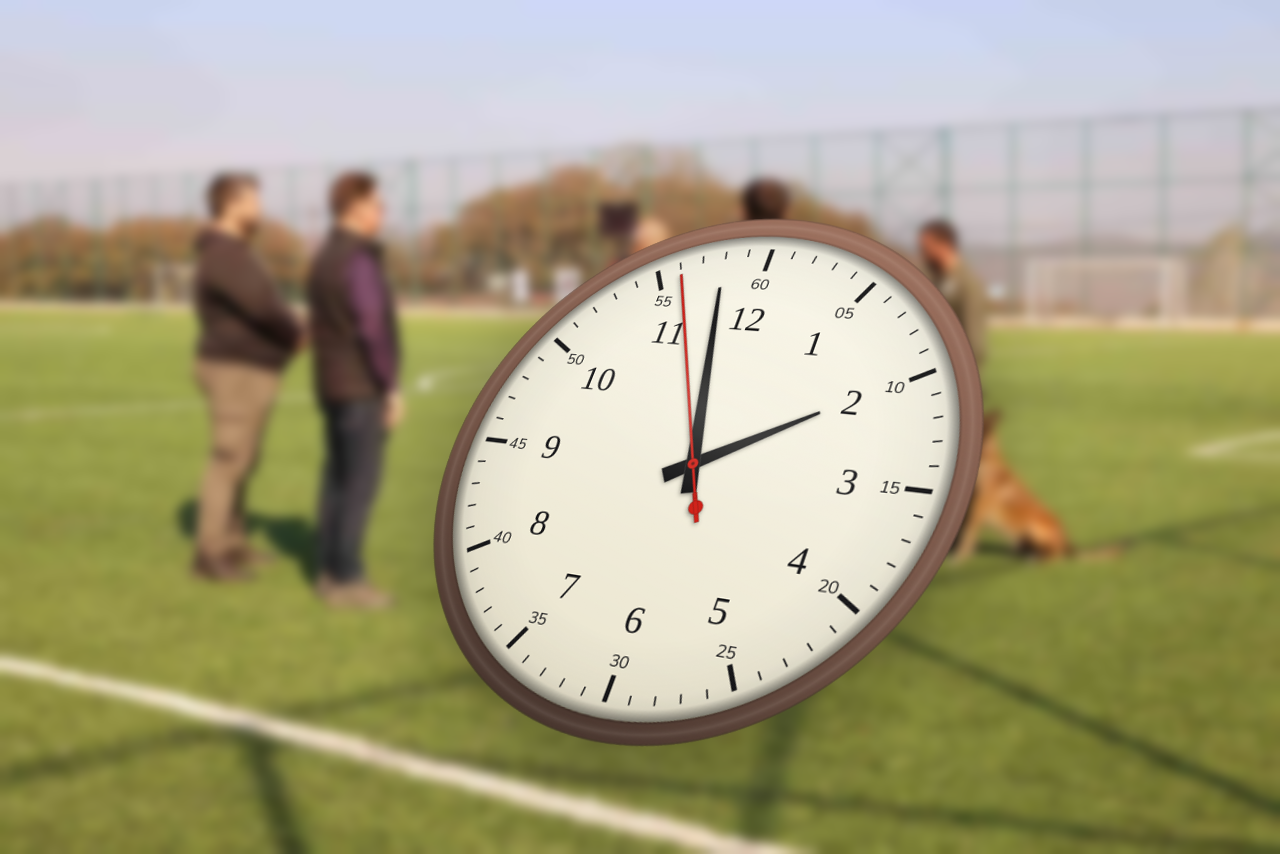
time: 1:57:56
